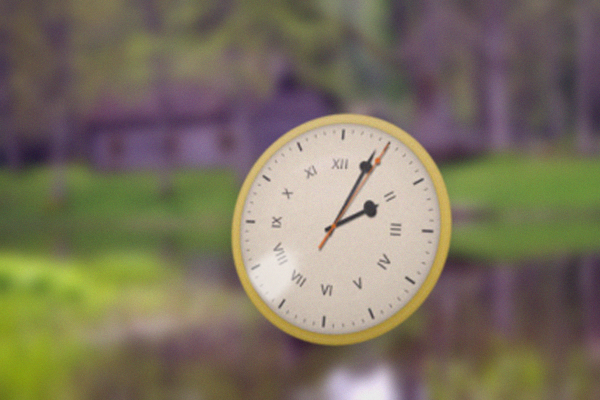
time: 2:04:05
